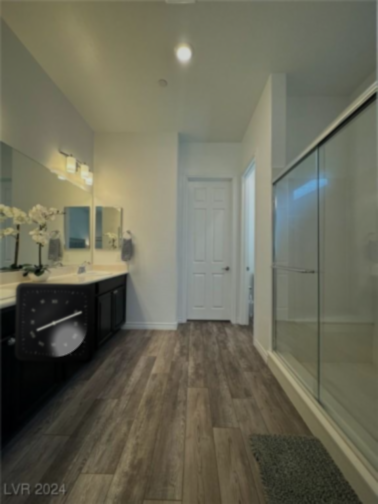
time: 8:11
